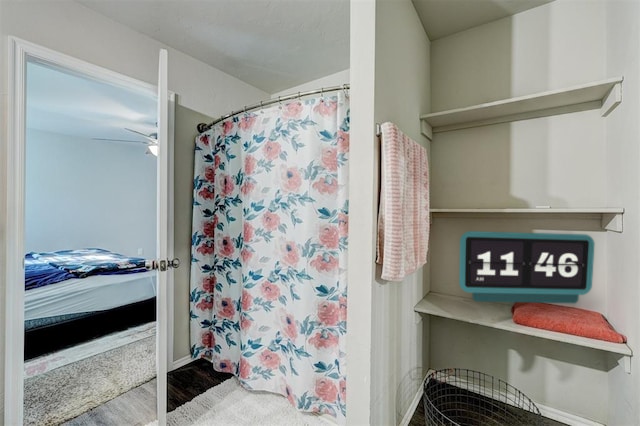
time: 11:46
